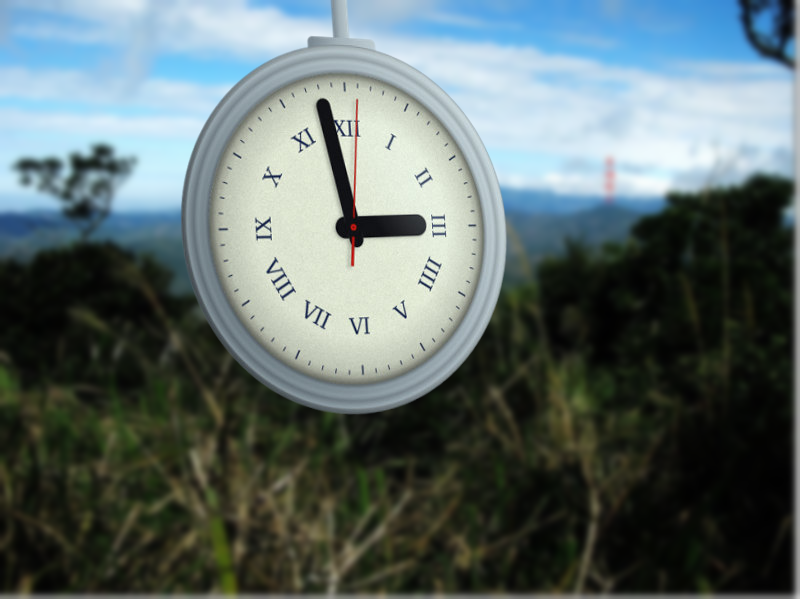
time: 2:58:01
